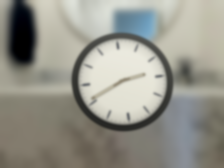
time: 2:41
